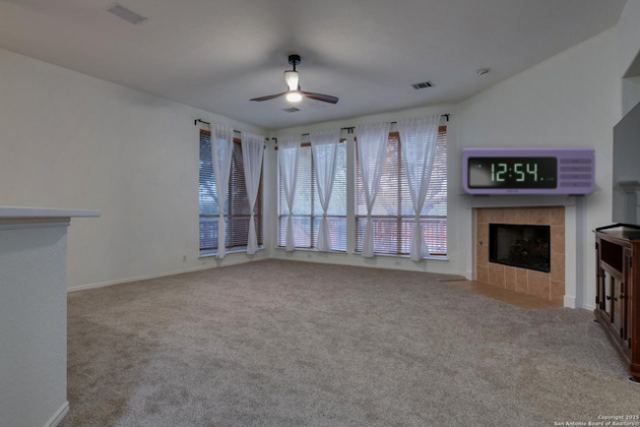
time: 12:54
